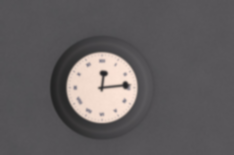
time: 12:14
